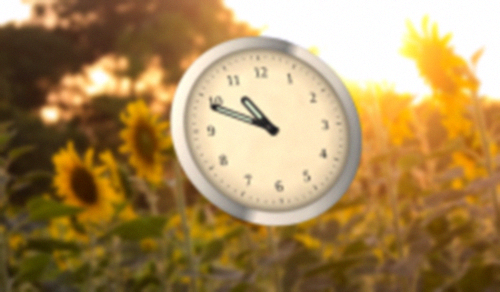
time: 10:49
